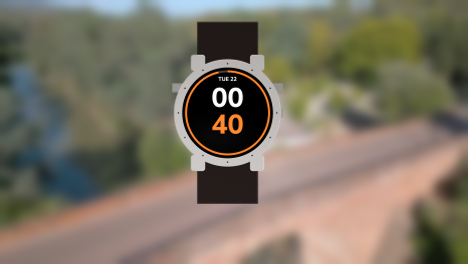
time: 0:40
